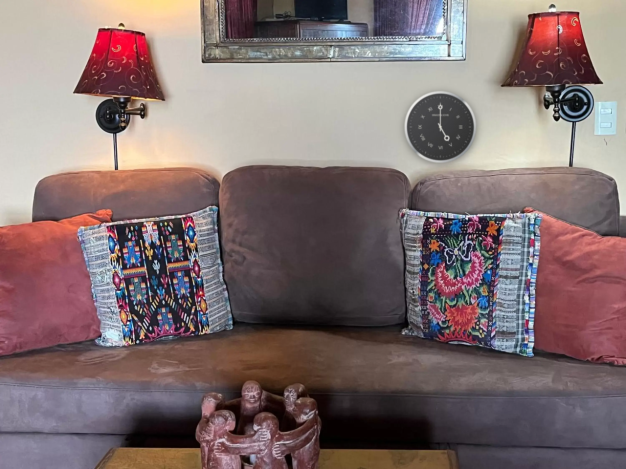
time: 5:00
